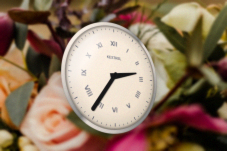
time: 2:36
